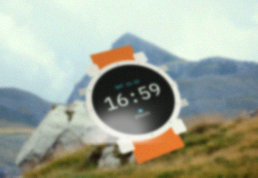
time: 16:59
